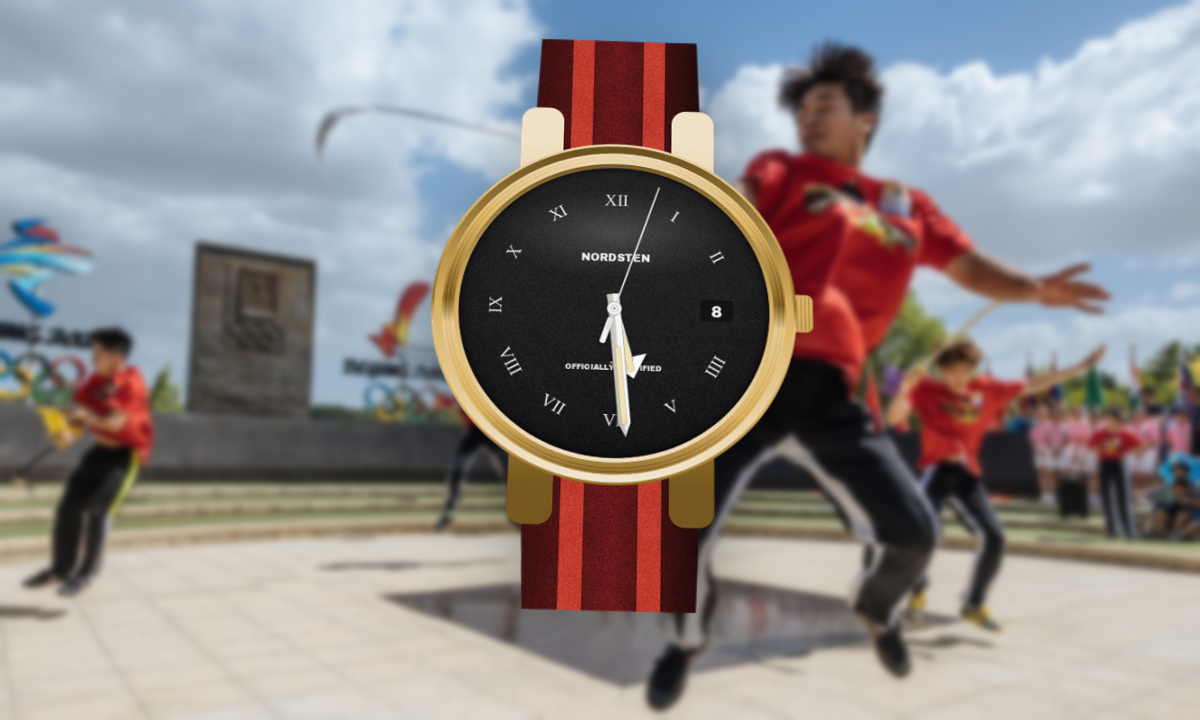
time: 5:29:03
